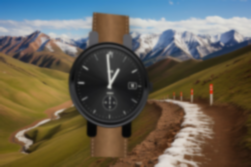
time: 12:59
